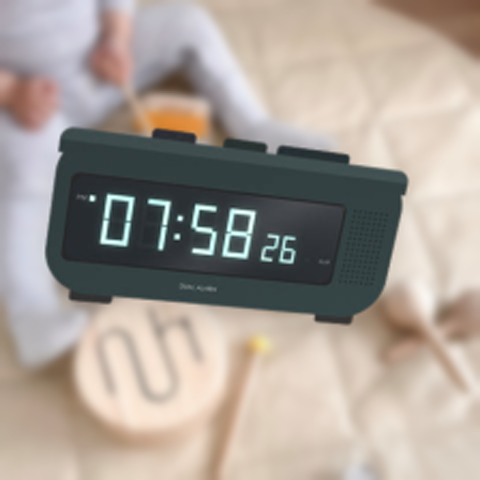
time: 7:58:26
